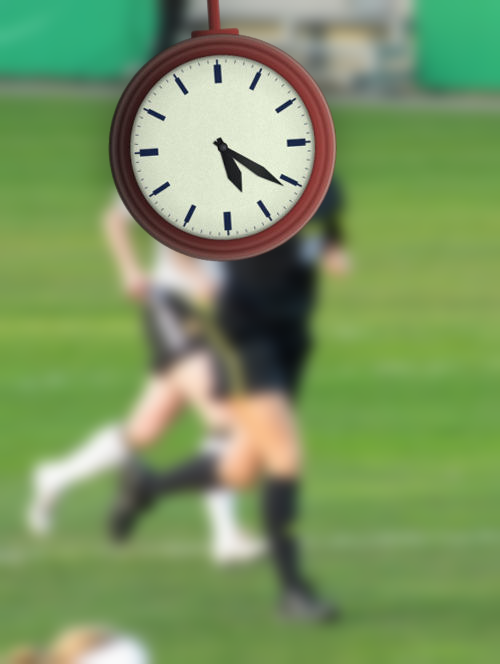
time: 5:21
